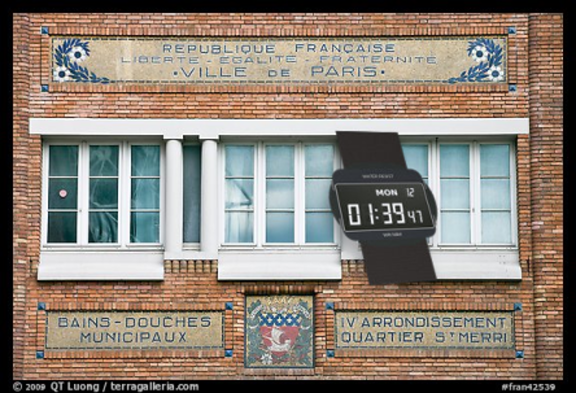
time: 1:39:47
